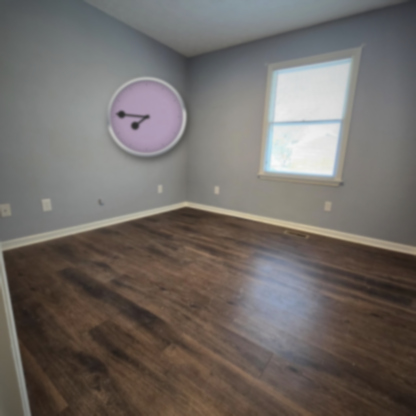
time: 7:46
